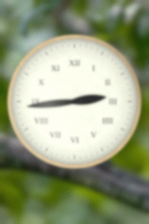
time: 2:44
